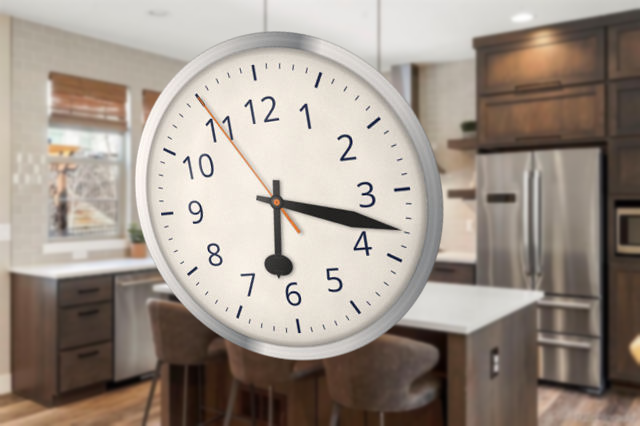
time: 6:17:55
